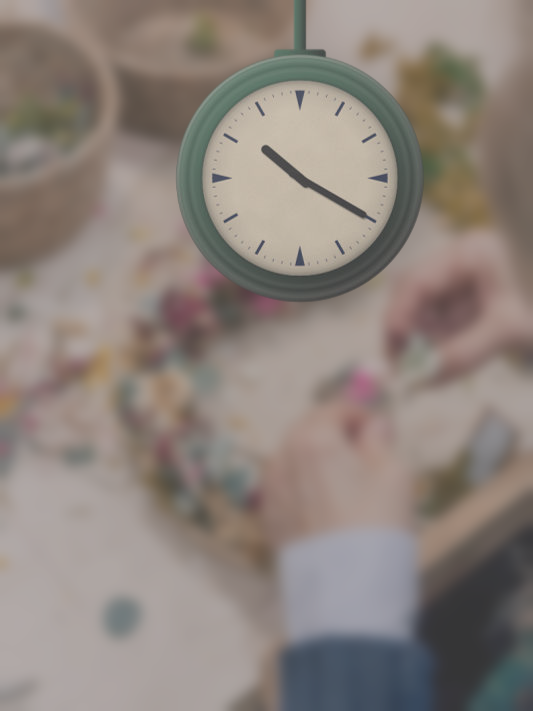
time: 10:20
